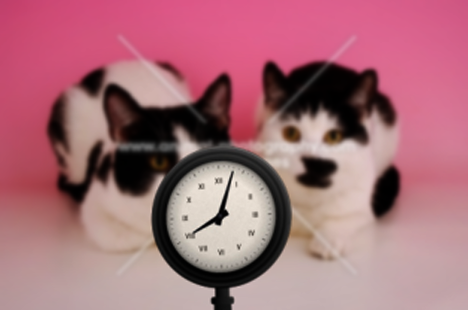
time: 8:03
